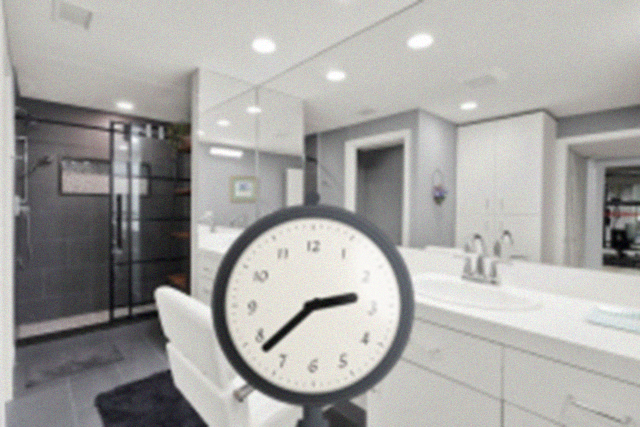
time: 2:38
